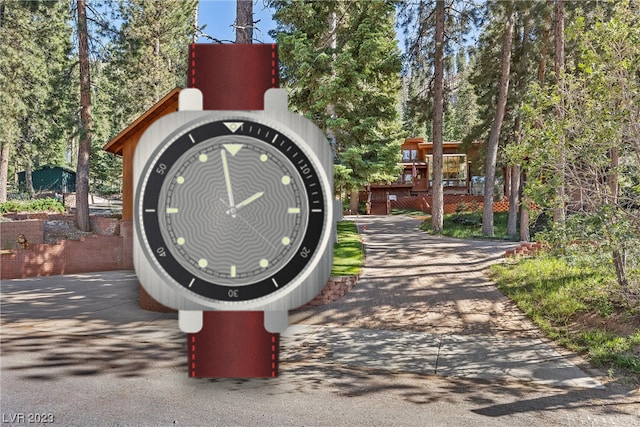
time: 1:58:22
